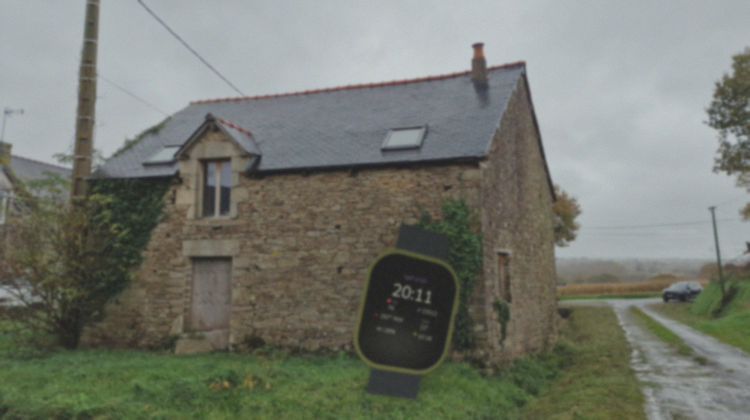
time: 20:11
